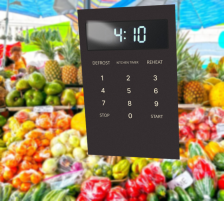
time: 4:10
